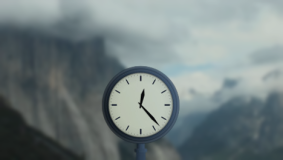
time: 12:23
